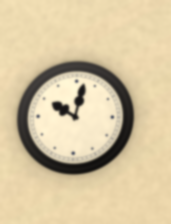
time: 10:02
